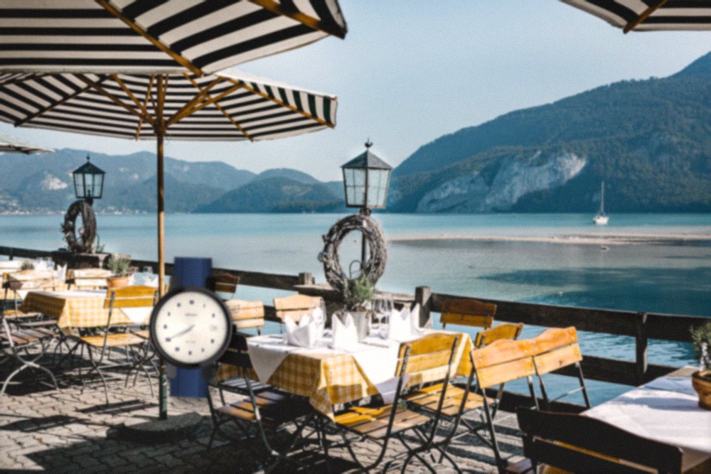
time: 7:40
